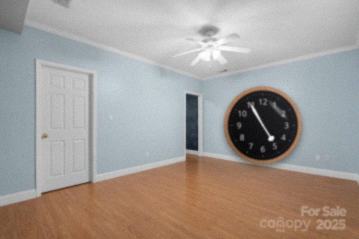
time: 4:55
